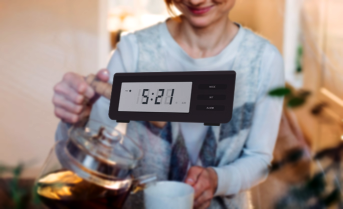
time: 5:21
